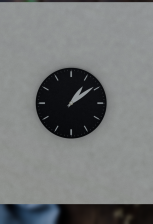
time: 1:09
